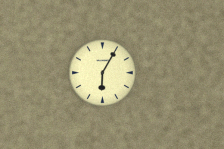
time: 6:05
